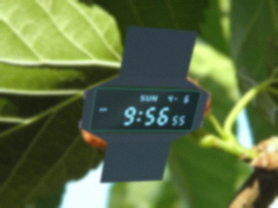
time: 9:56
